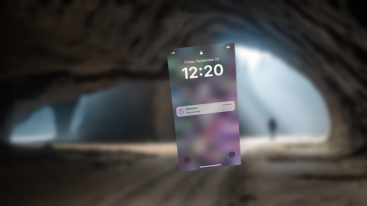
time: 12:20
